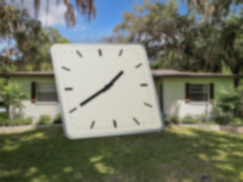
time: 1:40
